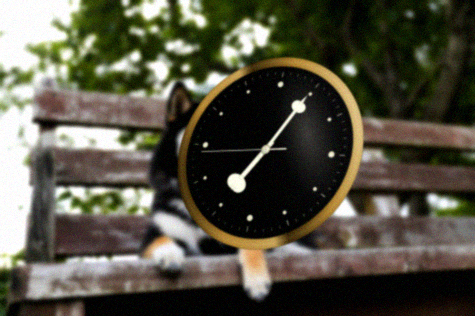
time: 7:04:44
